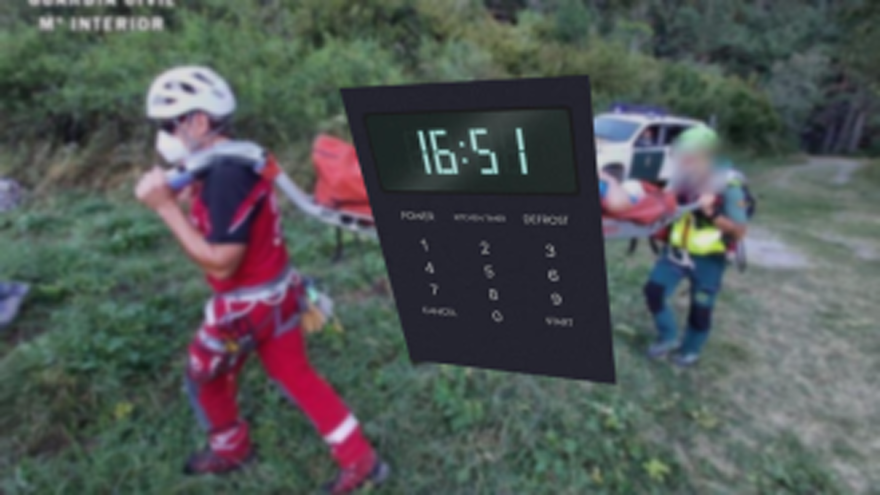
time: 16:51
